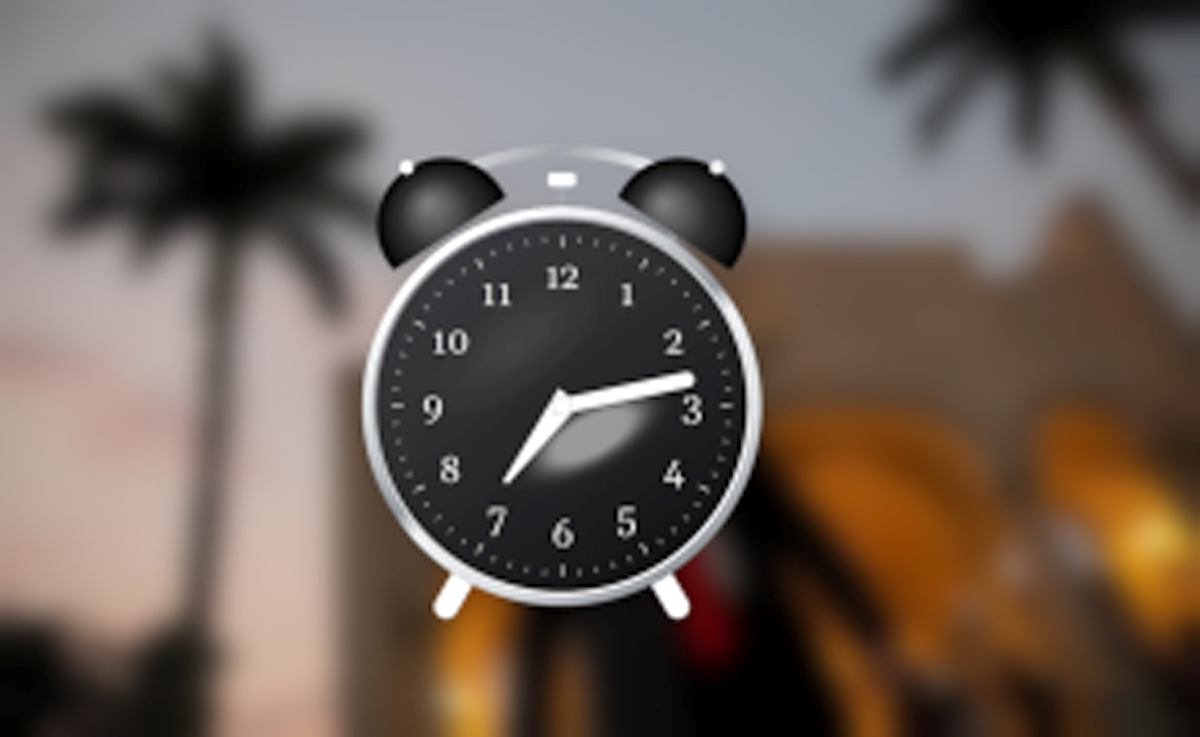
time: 7:13
